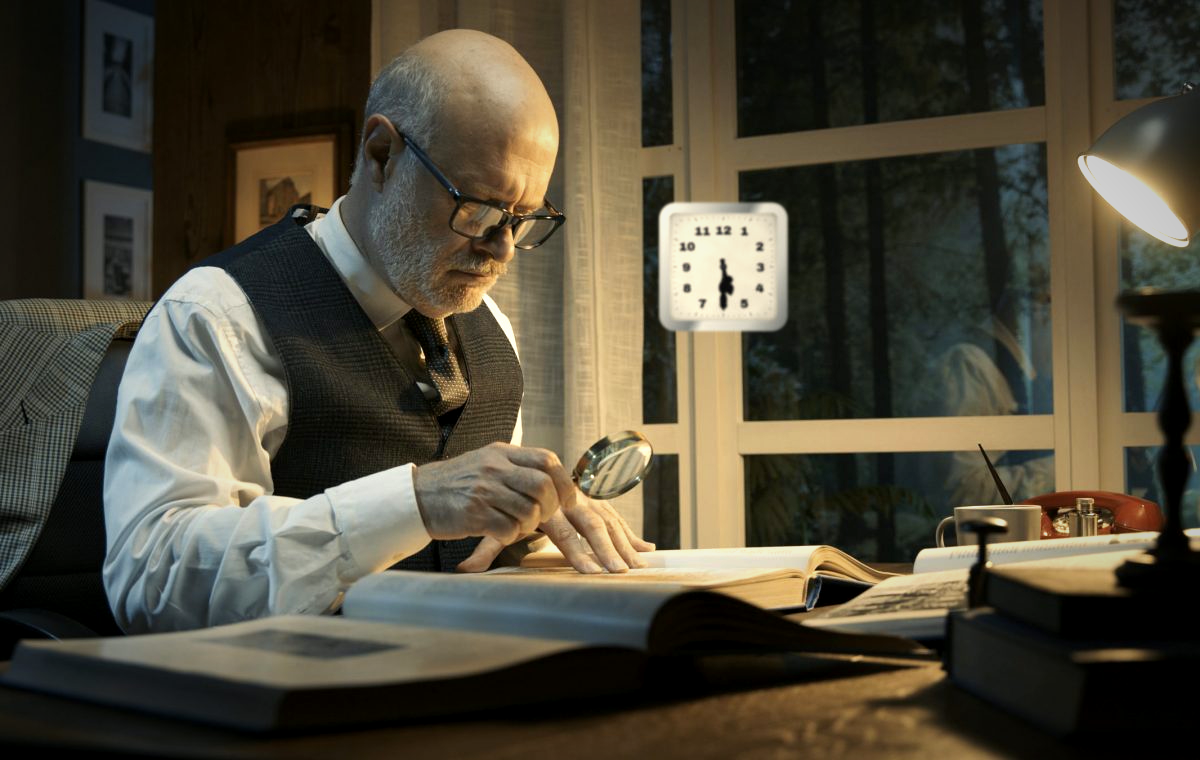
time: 5:30
